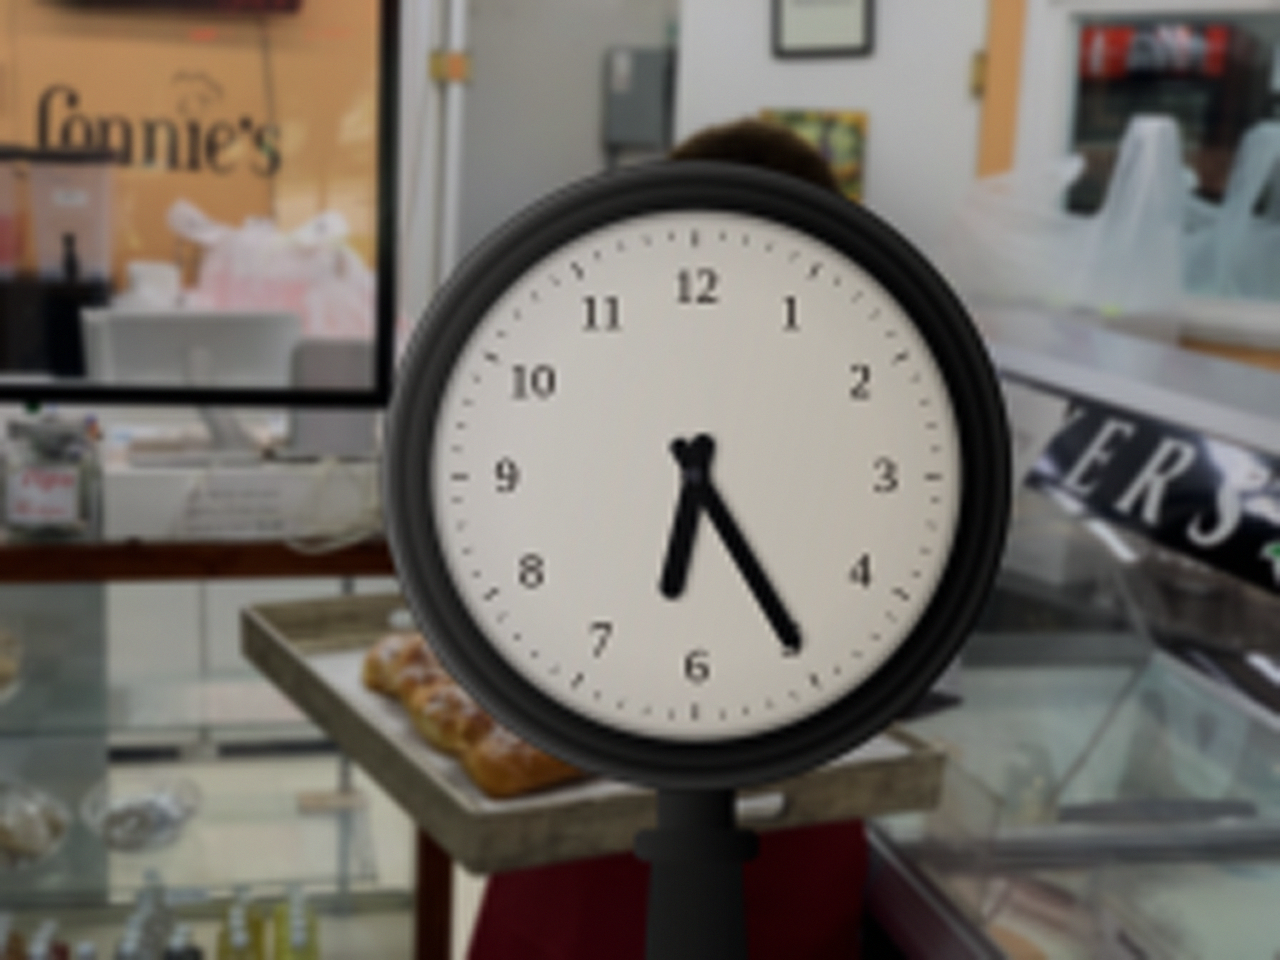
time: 6:25
